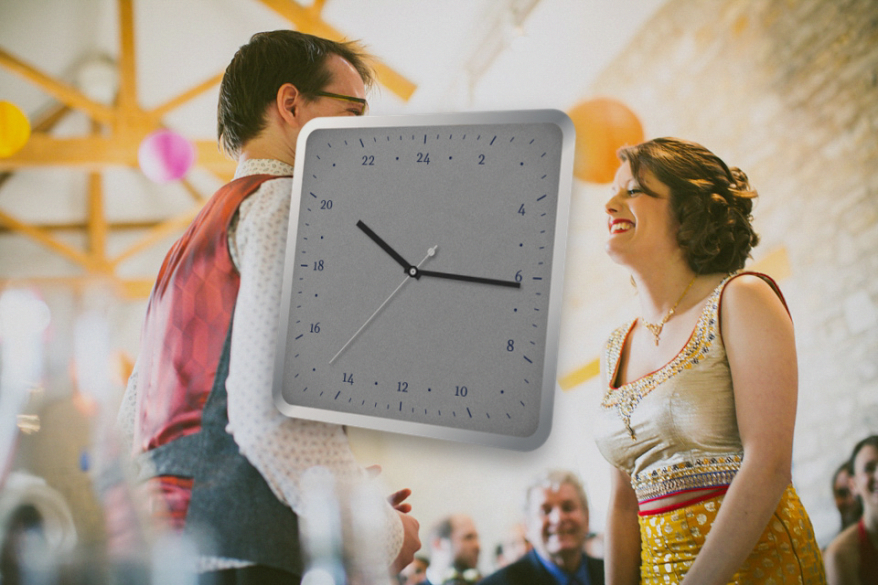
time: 20:15:37
